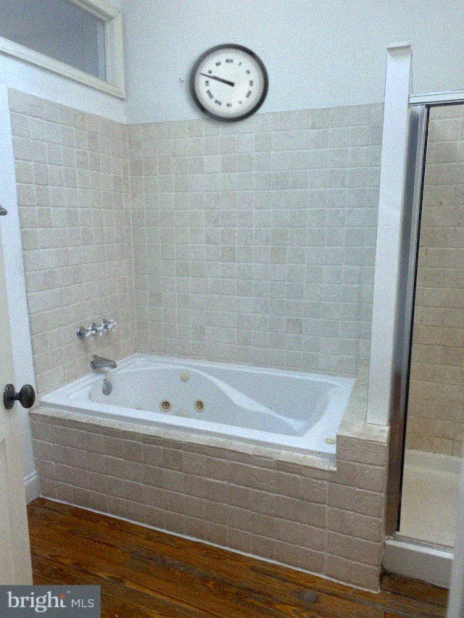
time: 9:48
